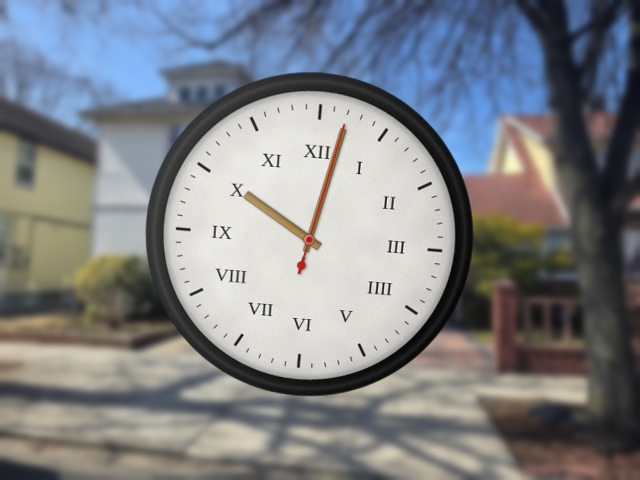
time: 10:02:02
